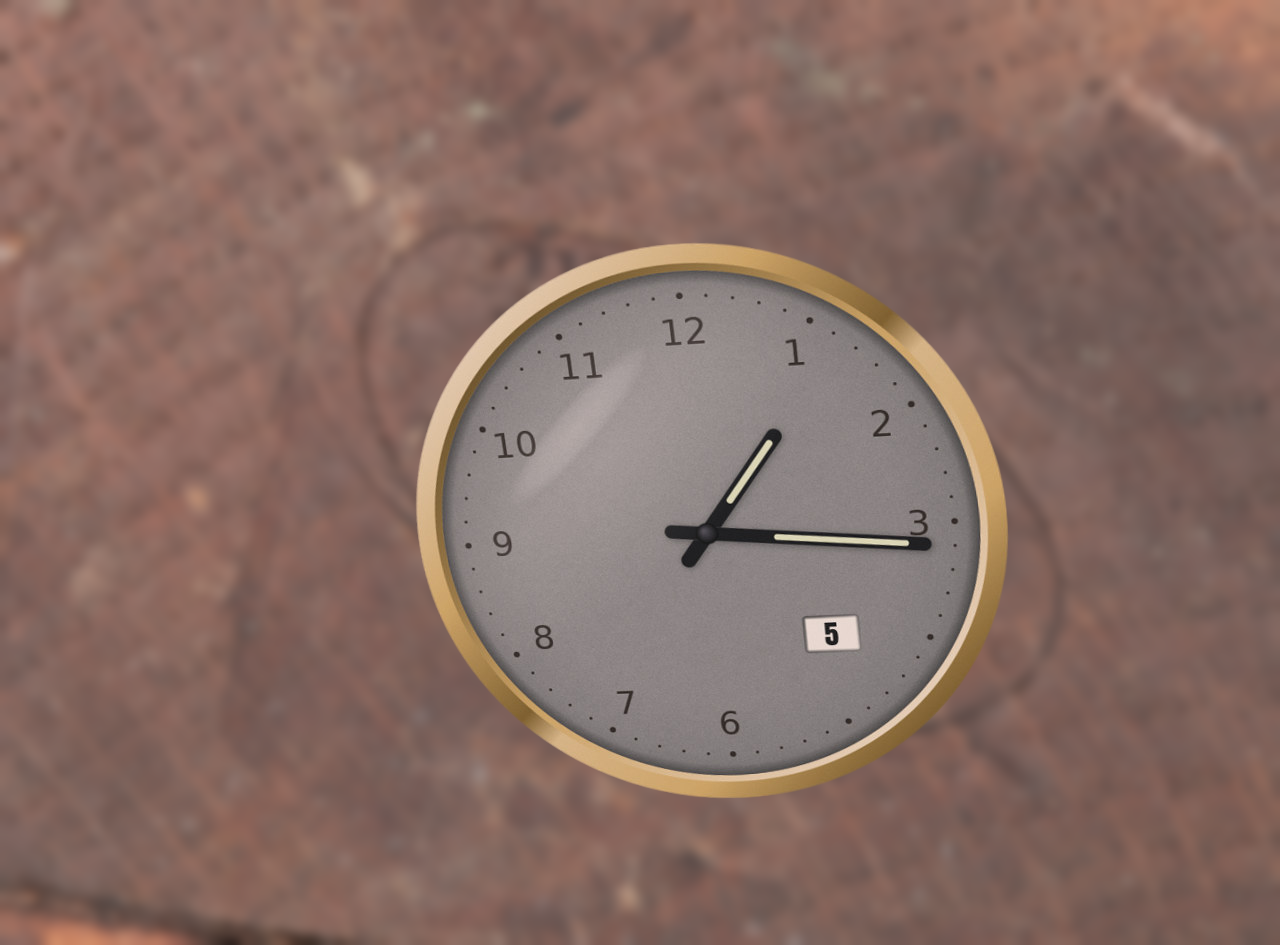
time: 1:16
